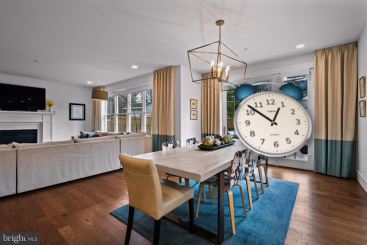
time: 12:52
